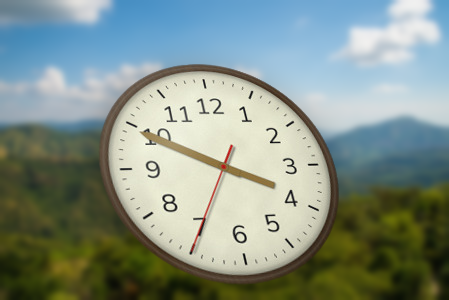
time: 3:49:35
